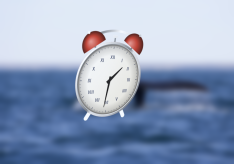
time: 1:31
